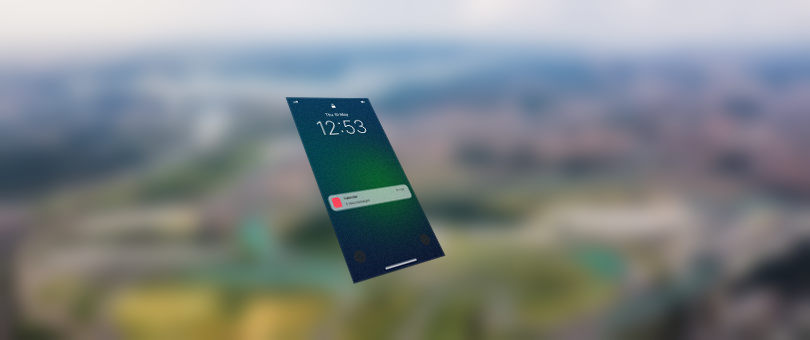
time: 12:53
